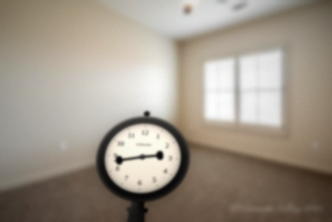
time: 2:43
